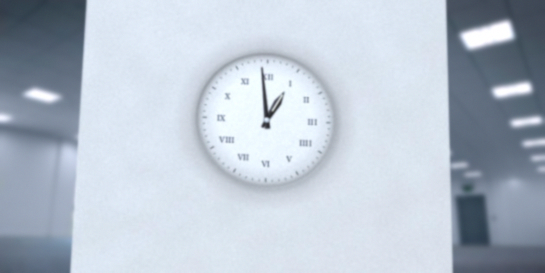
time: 12:59
